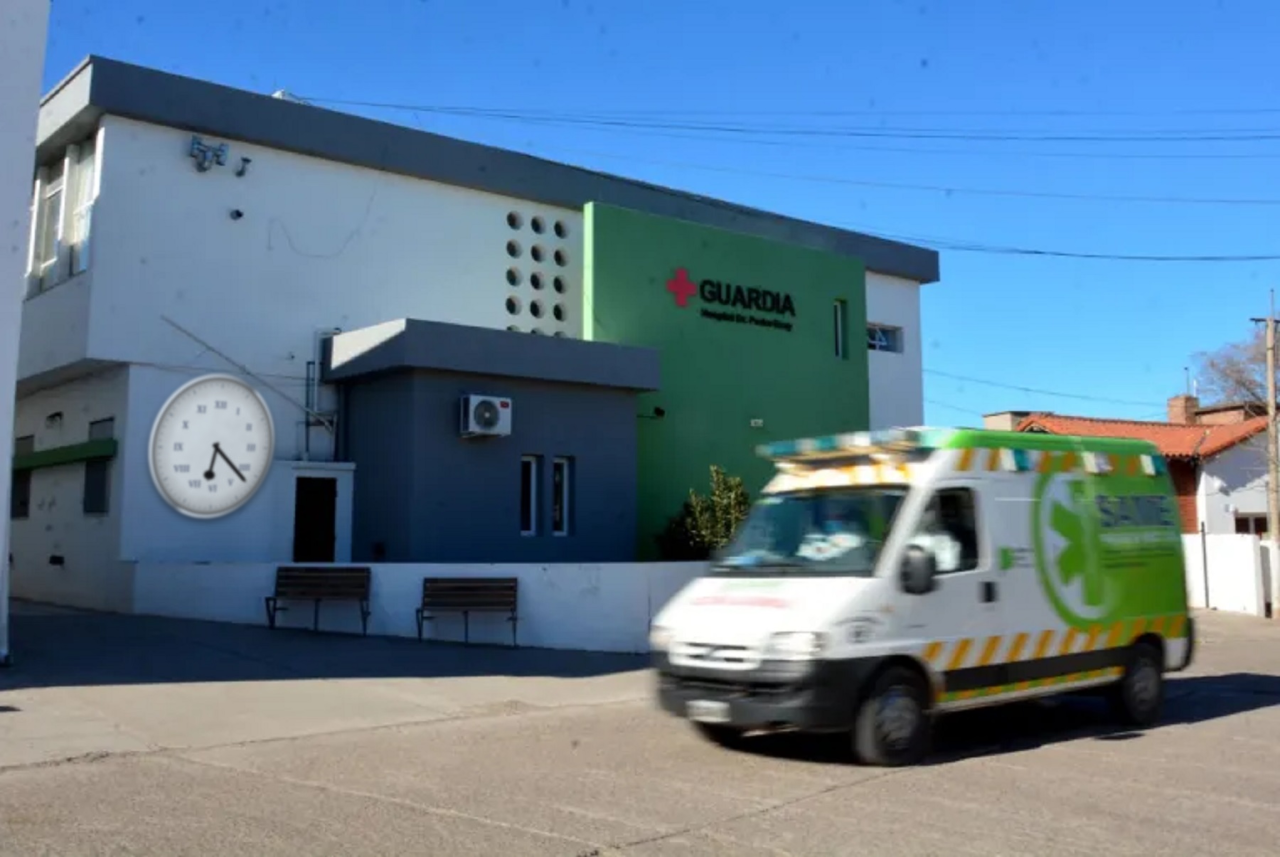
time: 6:22
